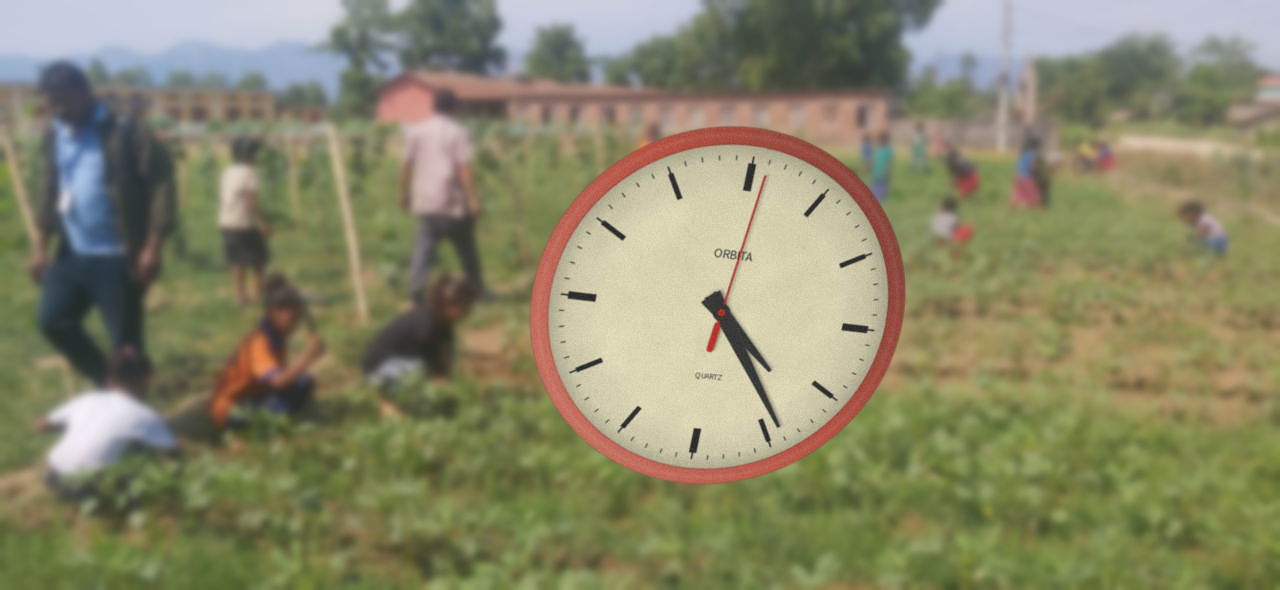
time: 4:24:01
